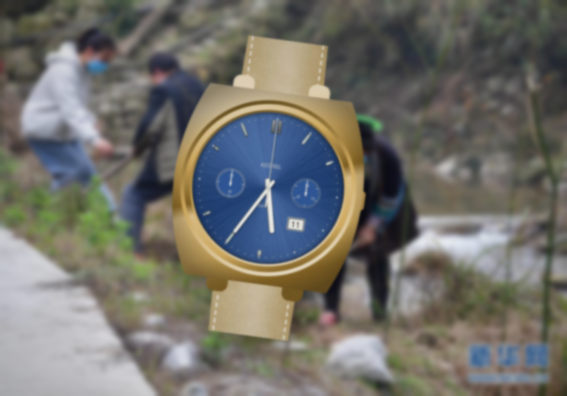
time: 5:35
